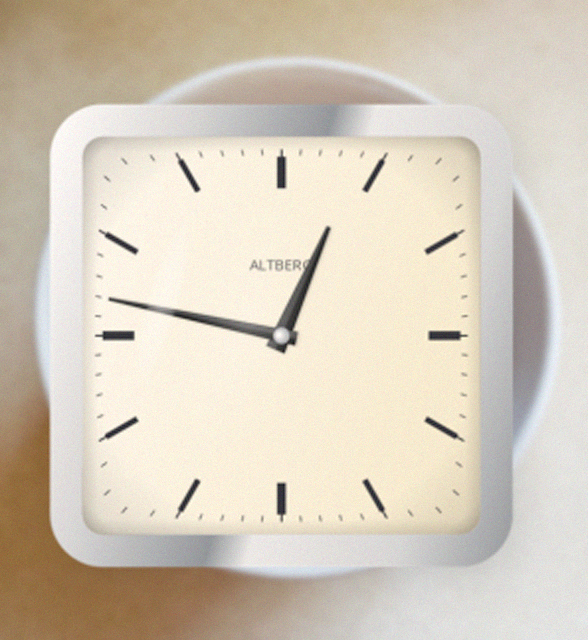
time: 12:47
